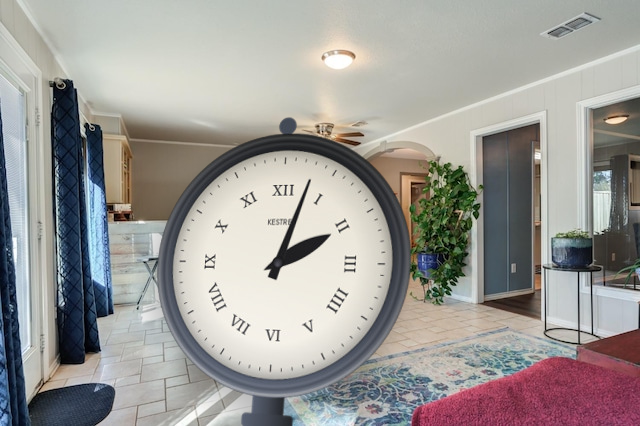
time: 2:03
